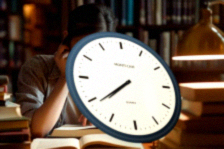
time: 7:39
